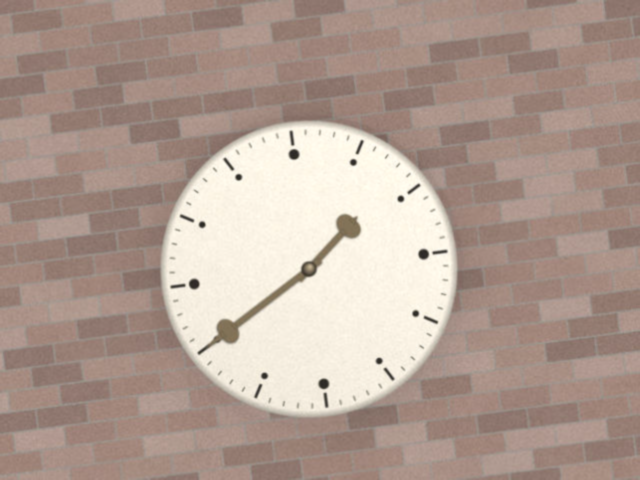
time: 1:40
